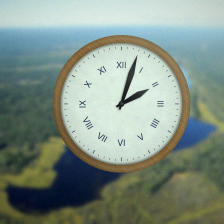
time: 2:03
